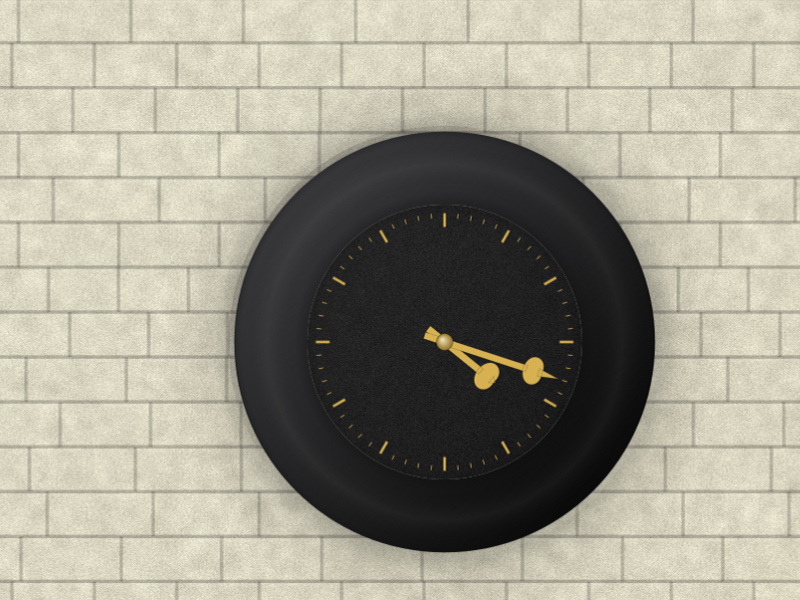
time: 4:18
